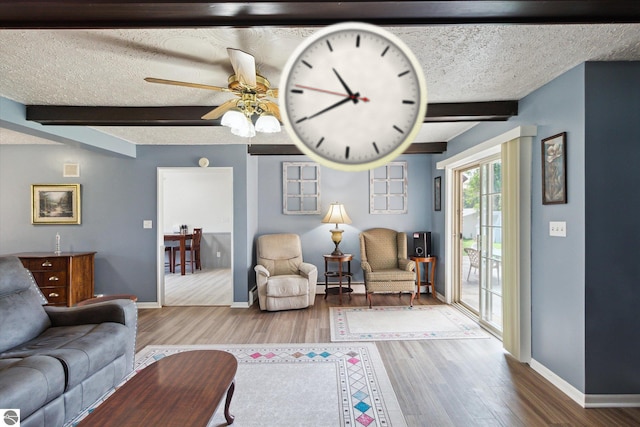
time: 10:39:46
